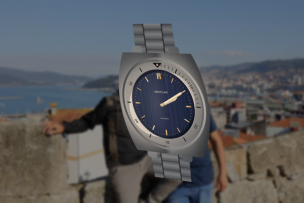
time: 2:10
